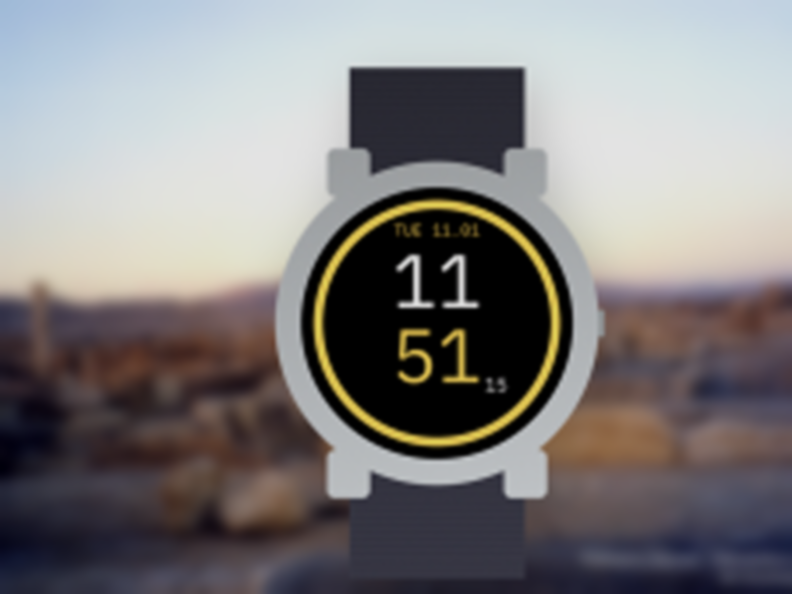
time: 11:51
